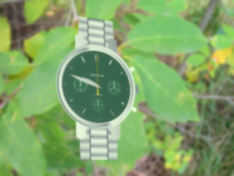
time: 9:48
